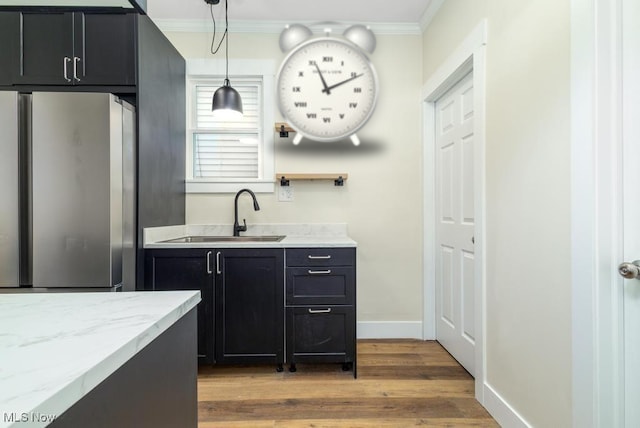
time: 11:11
